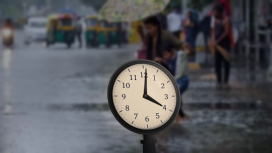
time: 4:01
